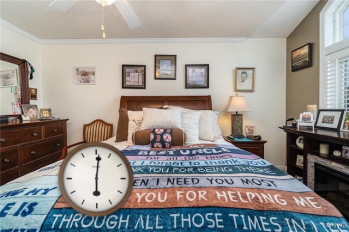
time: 6:01
